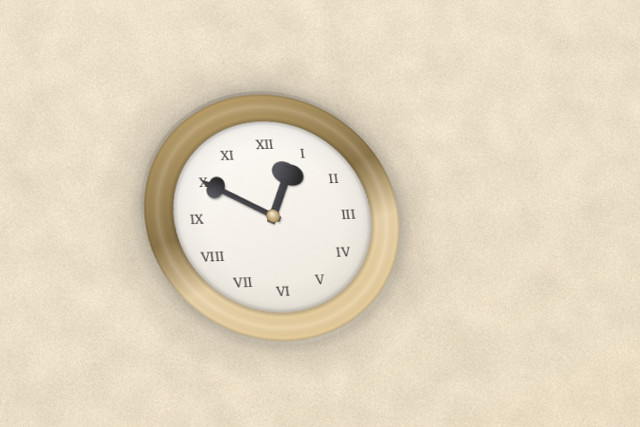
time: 12:50
